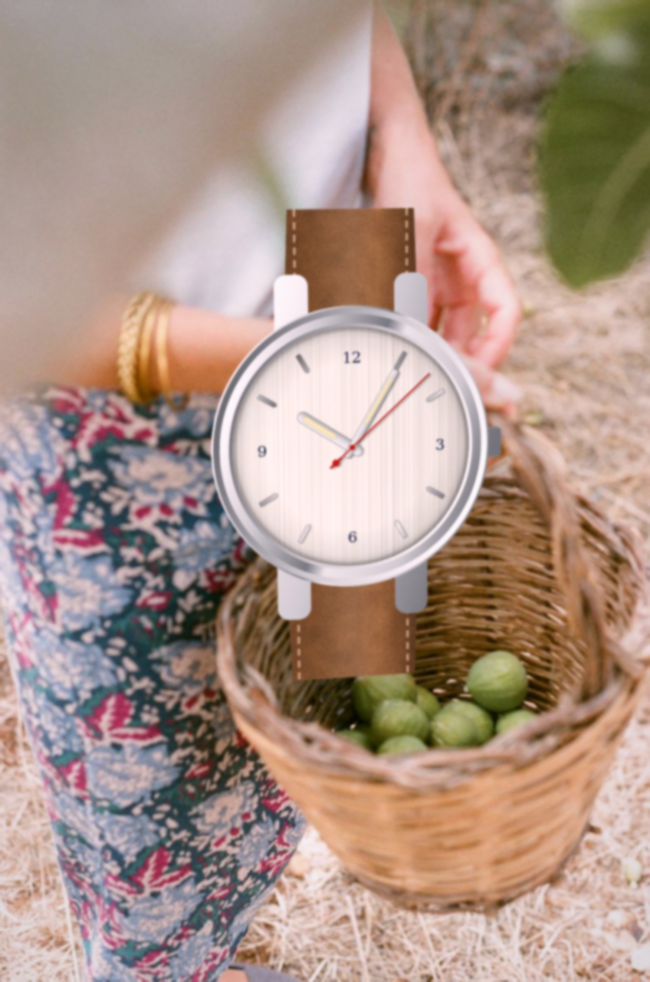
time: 10:05:08
